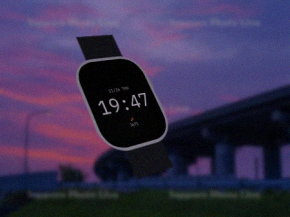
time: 19:47
